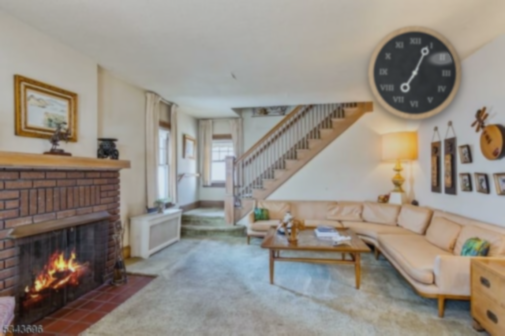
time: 7:04
